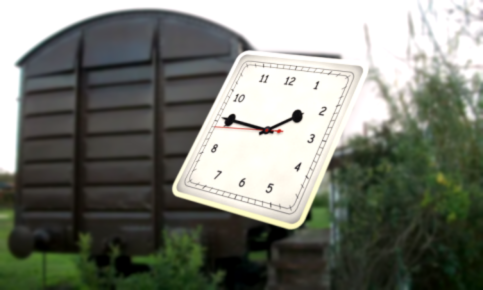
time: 1:45:44
